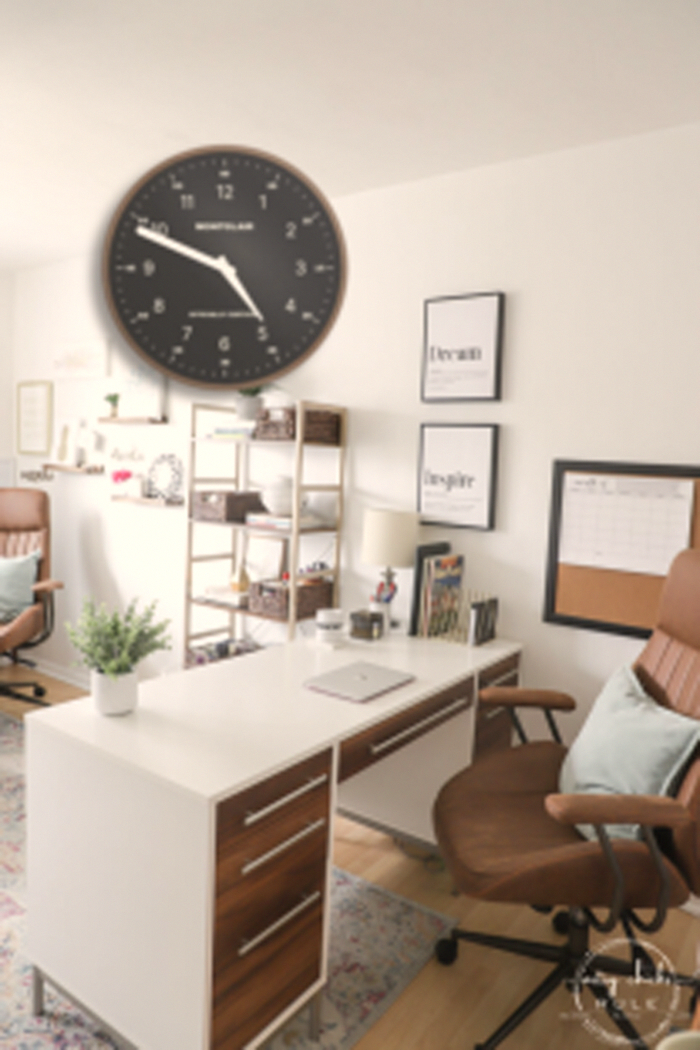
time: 4:49
